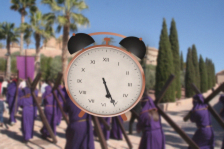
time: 5:26
